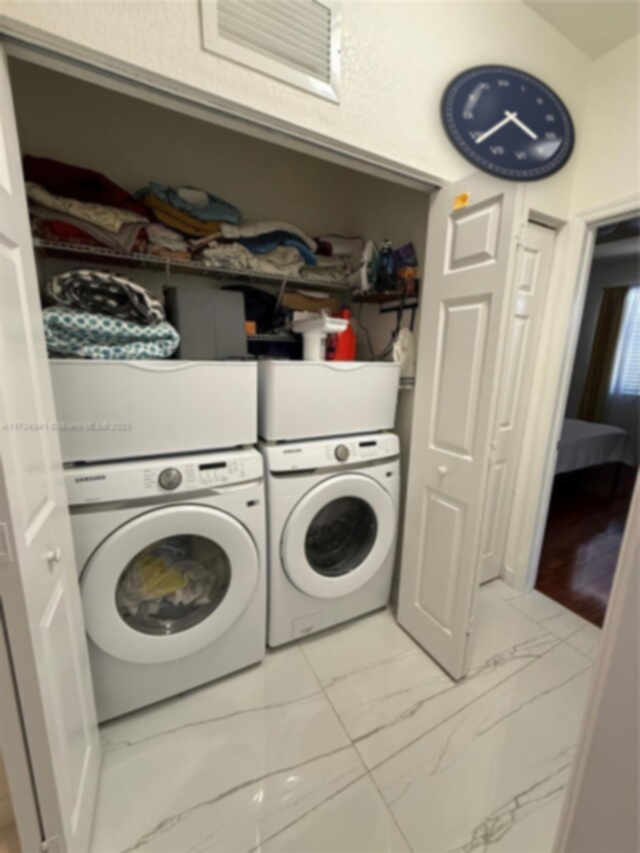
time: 4:39
